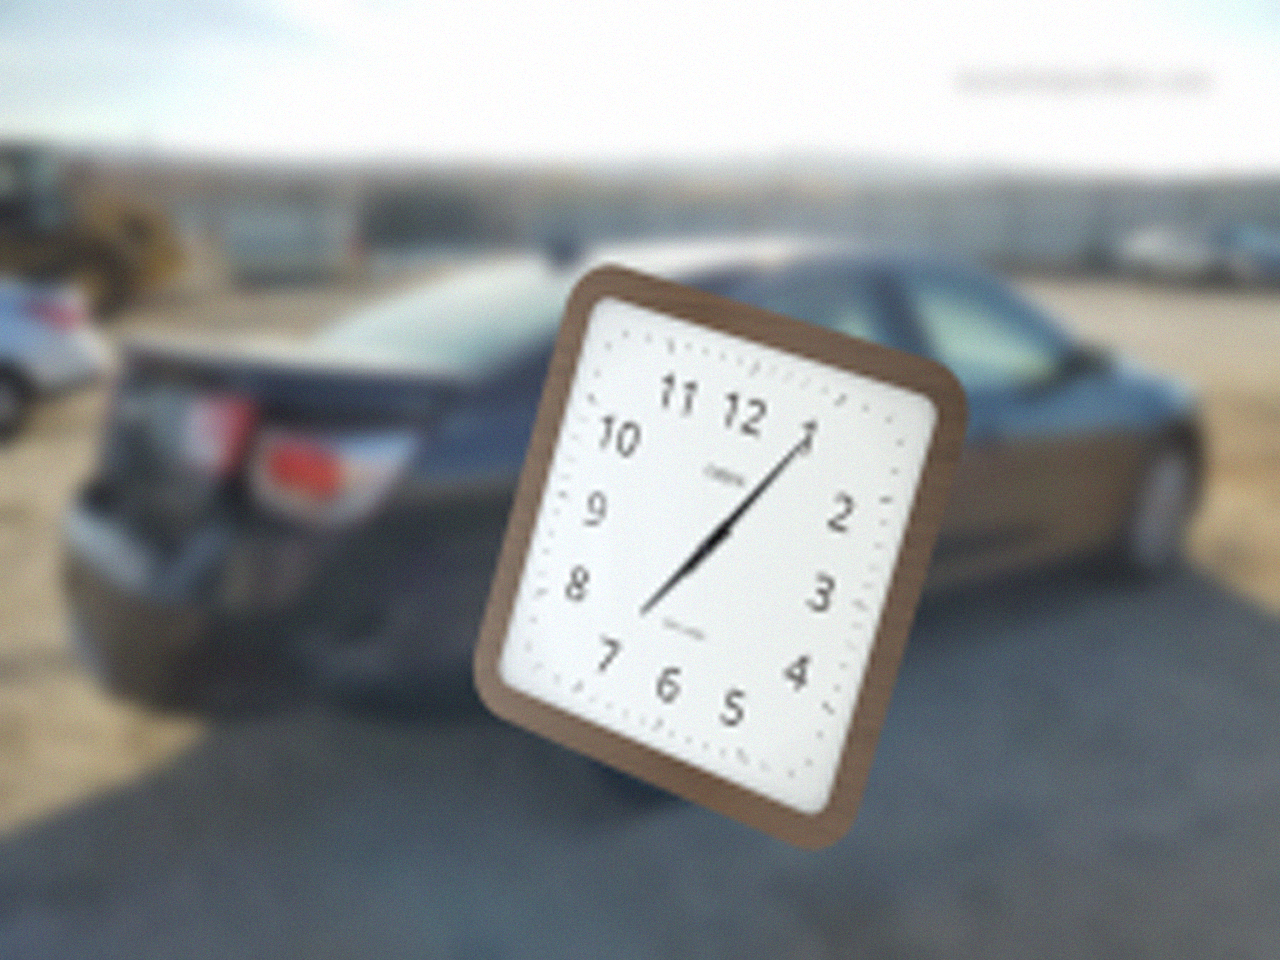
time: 7:05
